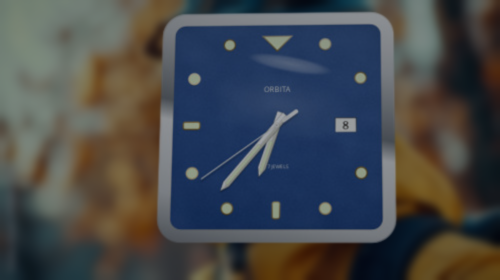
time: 6:36:39
